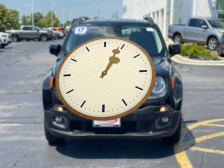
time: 1:04
